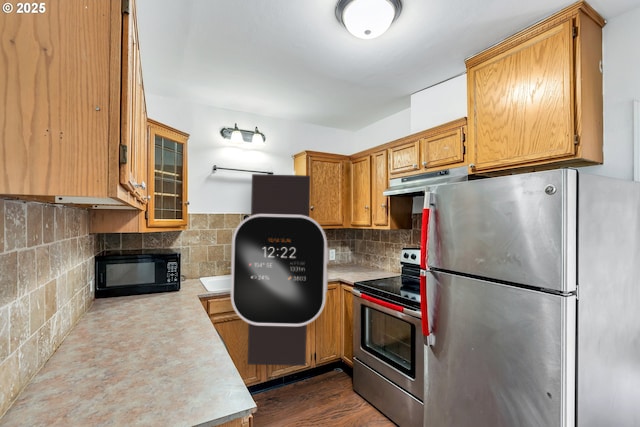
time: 12:22
